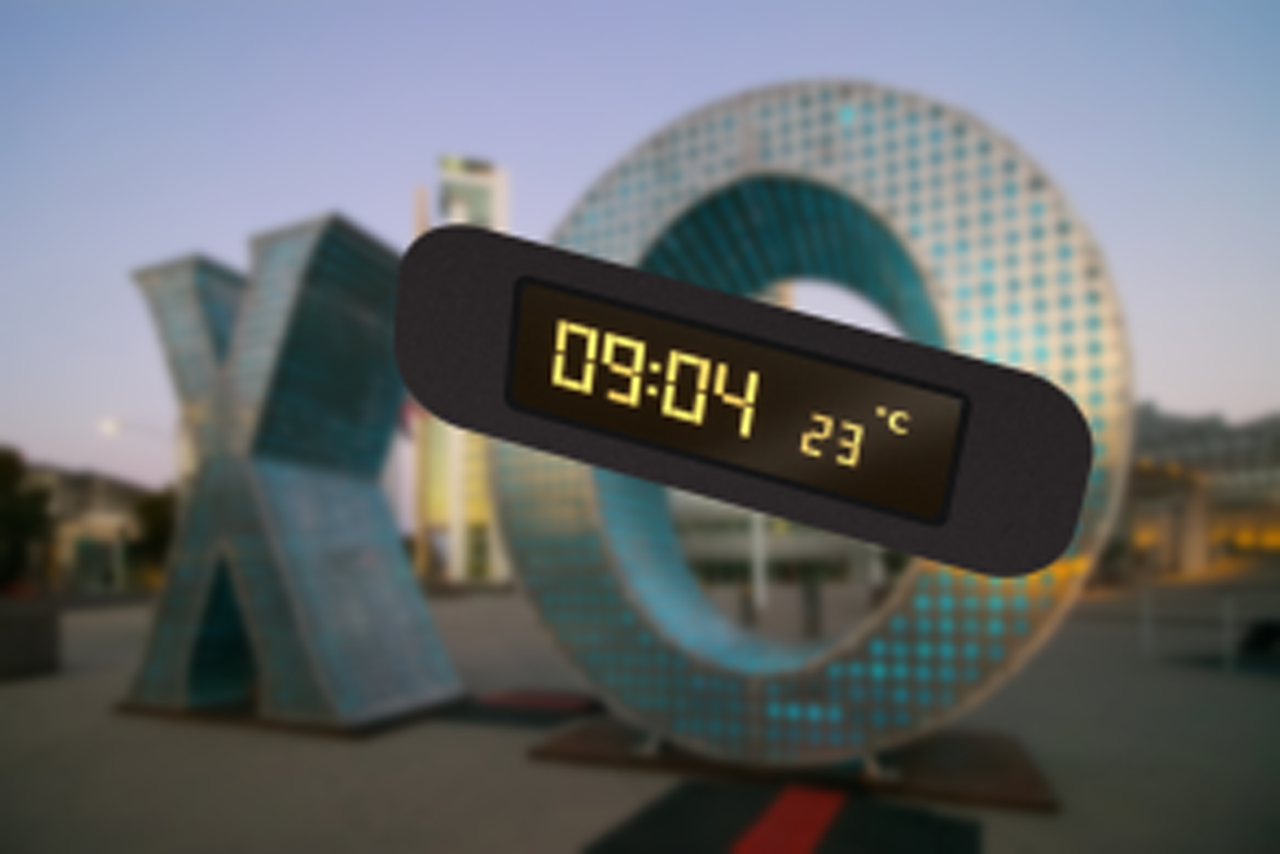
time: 9:04
